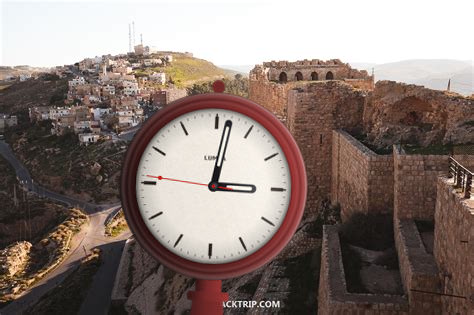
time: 3:01:46
